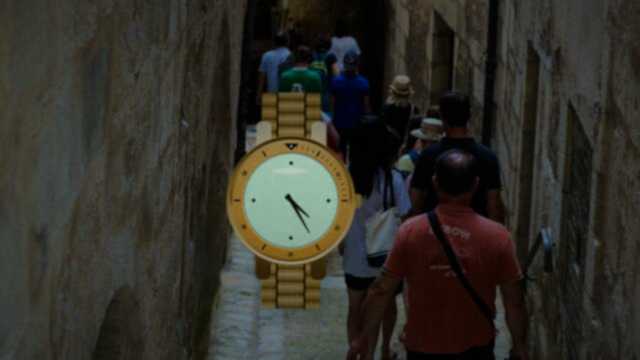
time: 4:25
